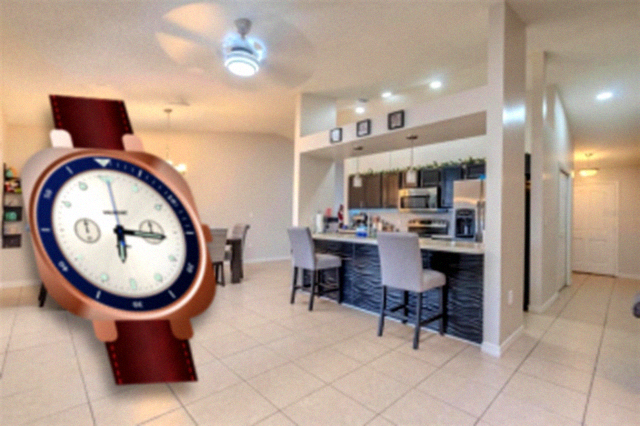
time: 6:16
